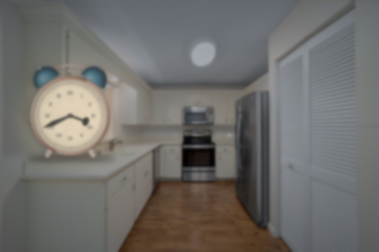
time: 3:41
